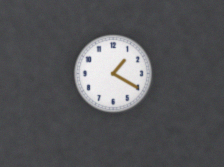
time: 1:20
